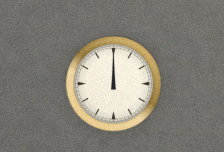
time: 12:00
